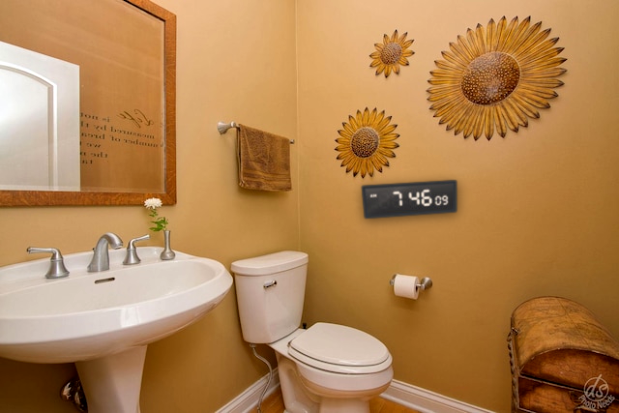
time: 7:46:09
